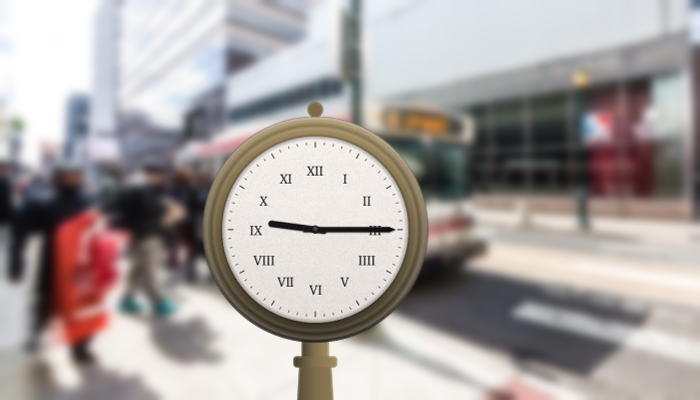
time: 9:15
